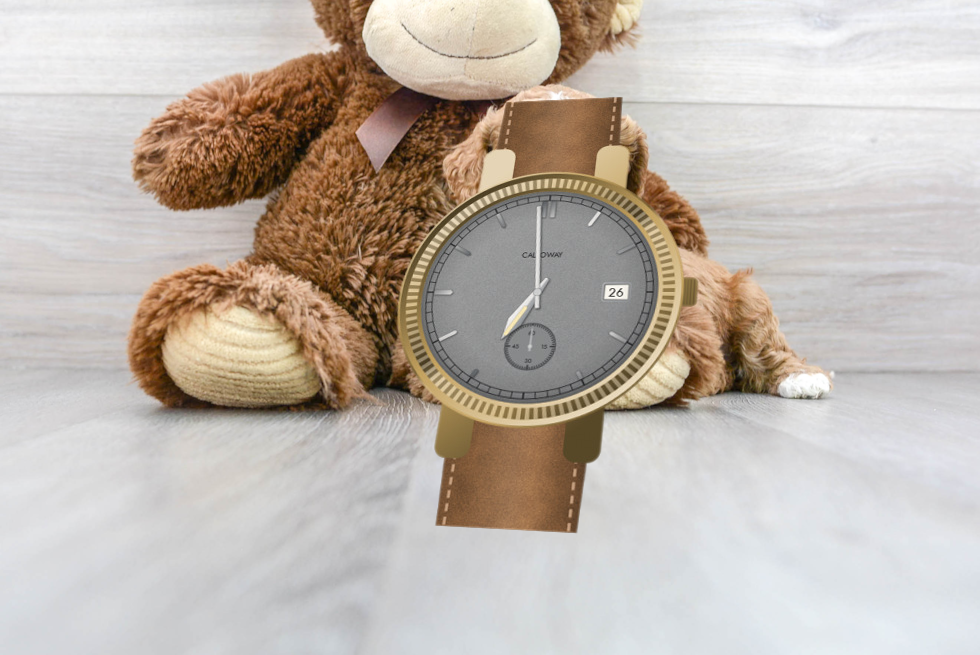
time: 6:59
